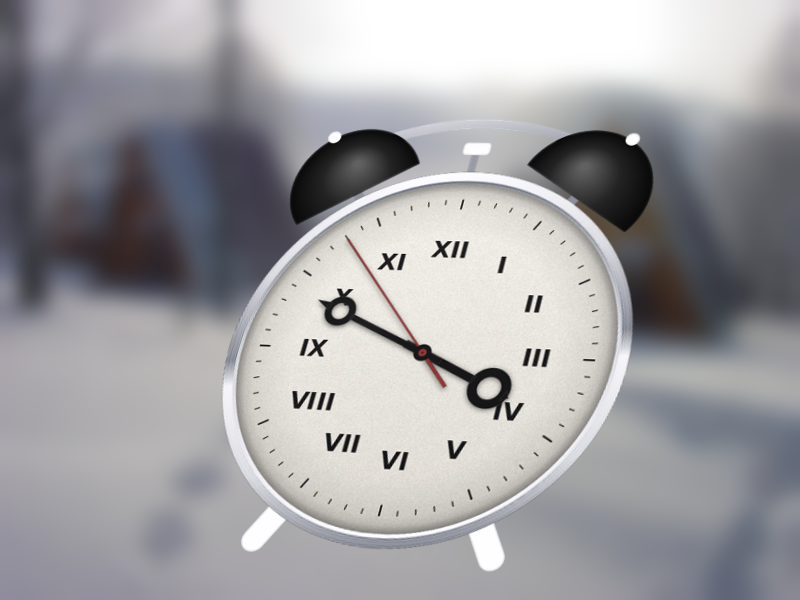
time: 3:48:53
